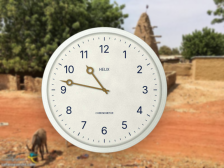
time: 10:47
